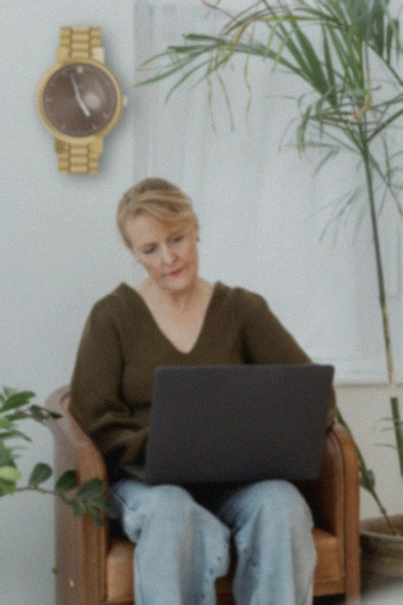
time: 4:57
